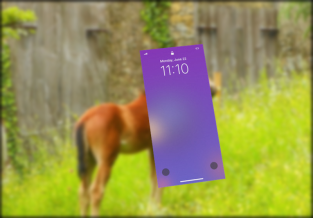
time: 11:10
